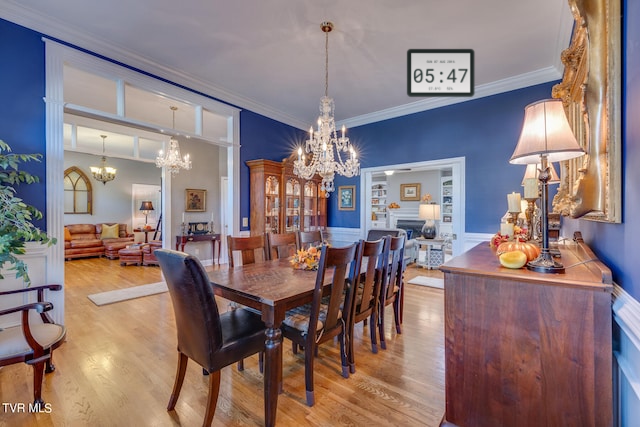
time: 5:47
